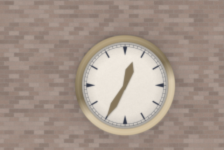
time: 12:35
